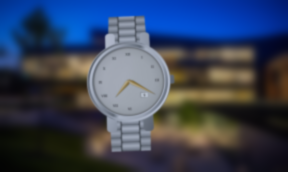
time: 7:20
